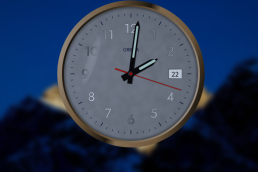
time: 2:01:18
